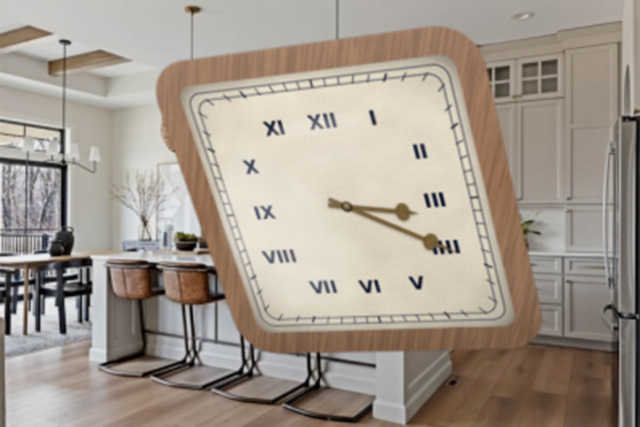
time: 3:20
